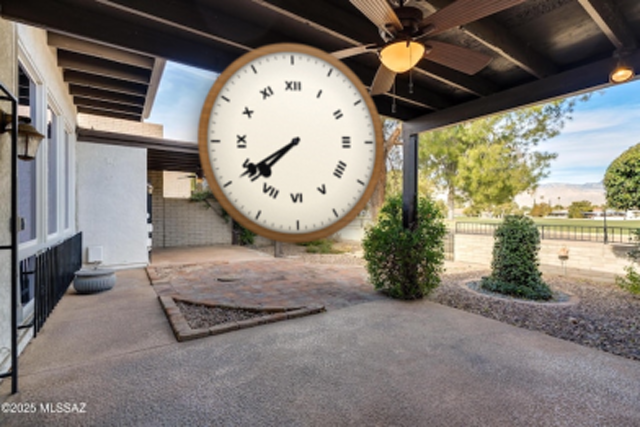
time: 7:40
